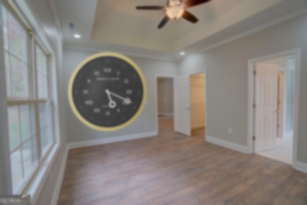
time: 5:19
